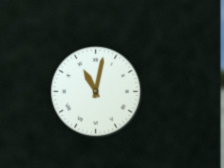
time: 11:02
